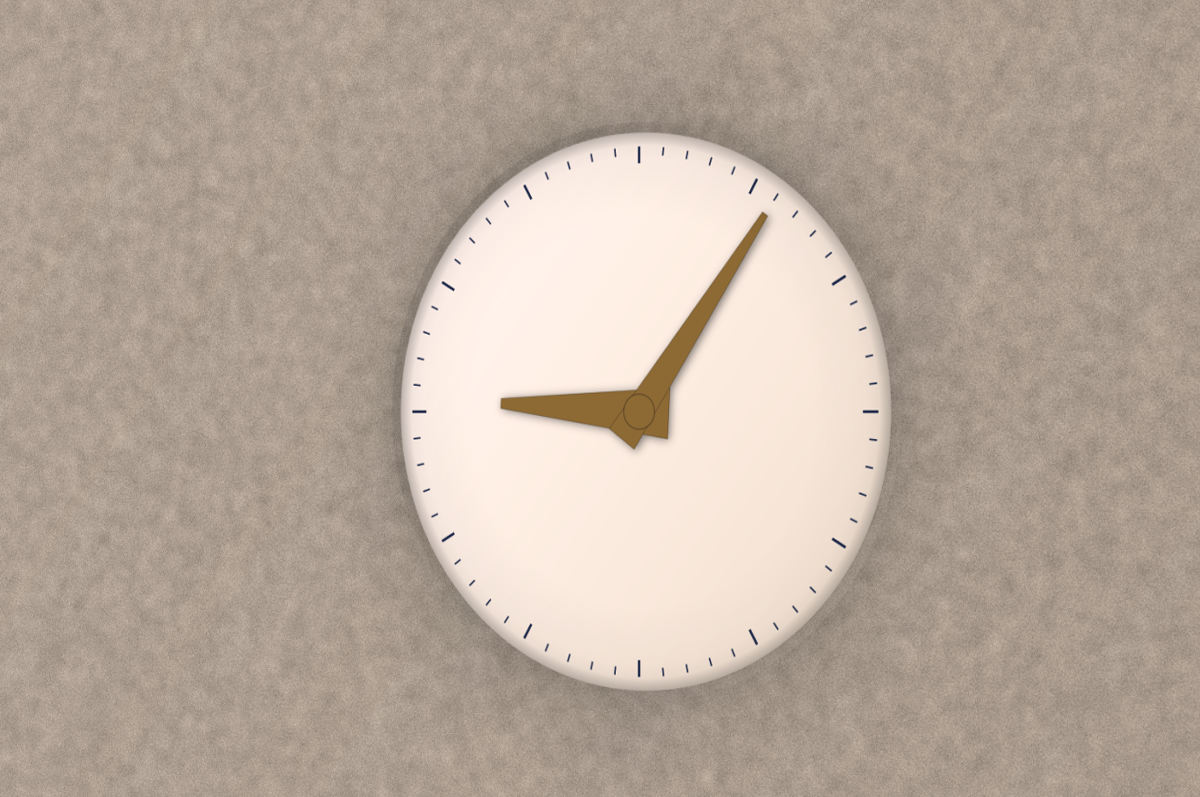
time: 9:06
